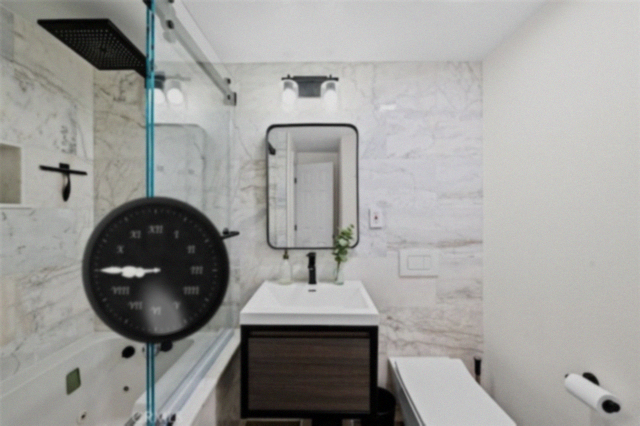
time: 8:45
